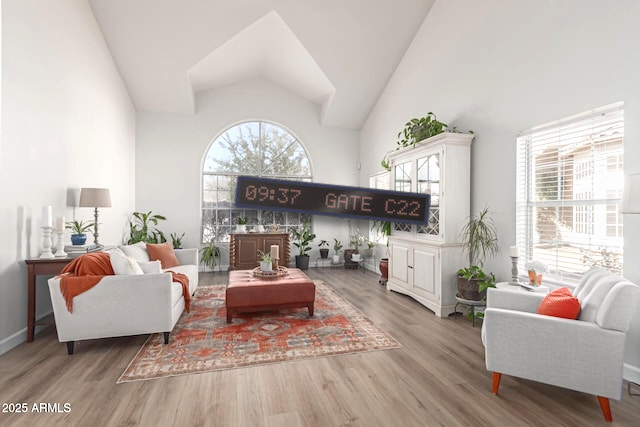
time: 9:37
